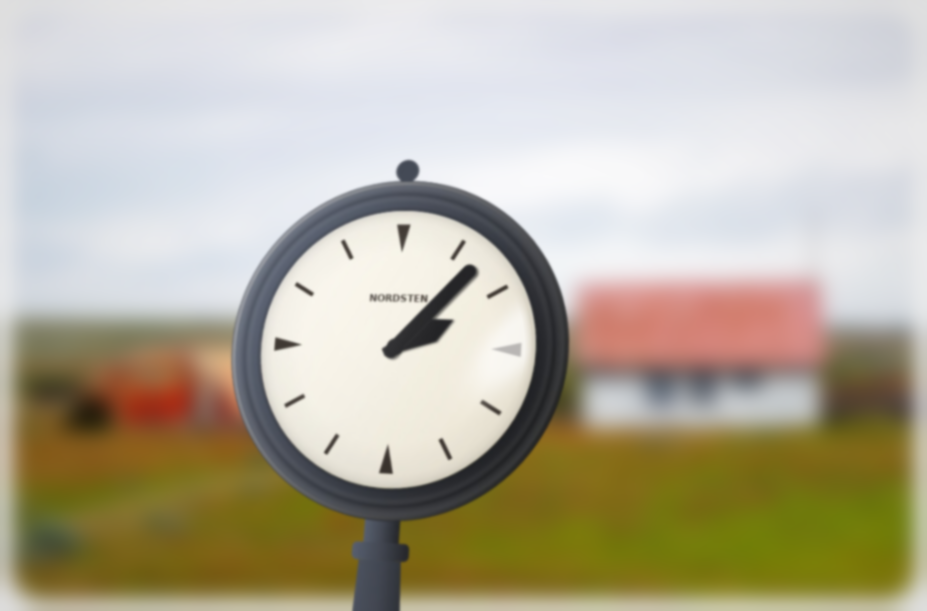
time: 2:07
